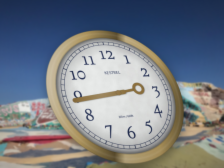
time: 2:44
